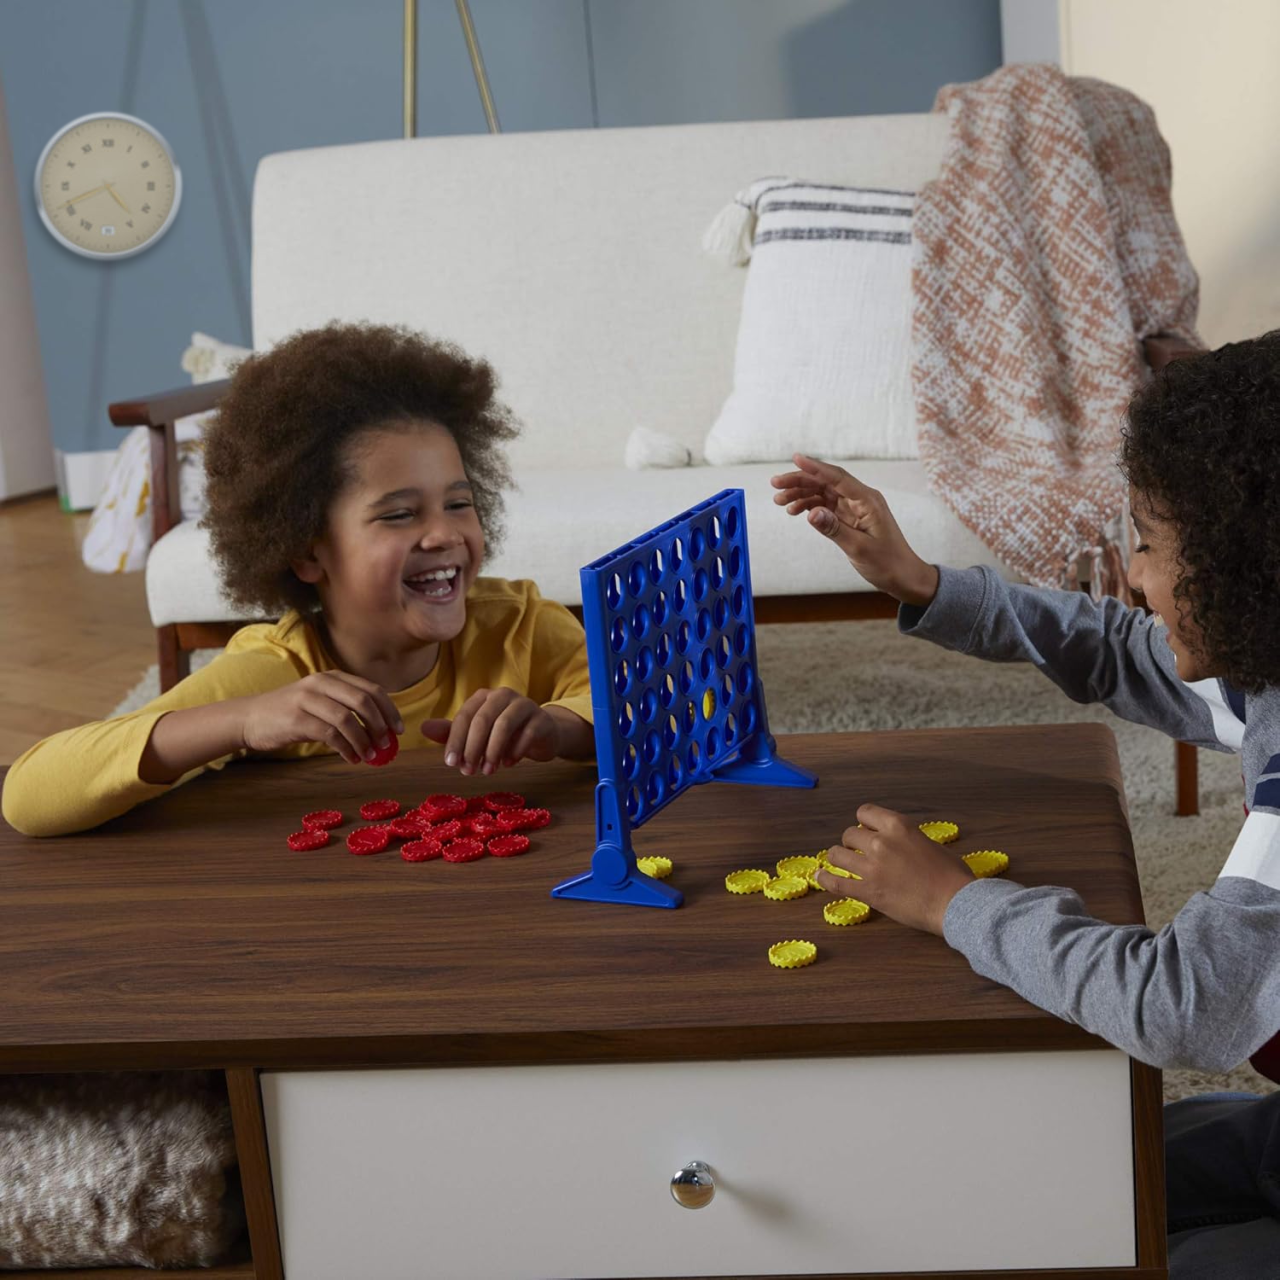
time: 4:41
